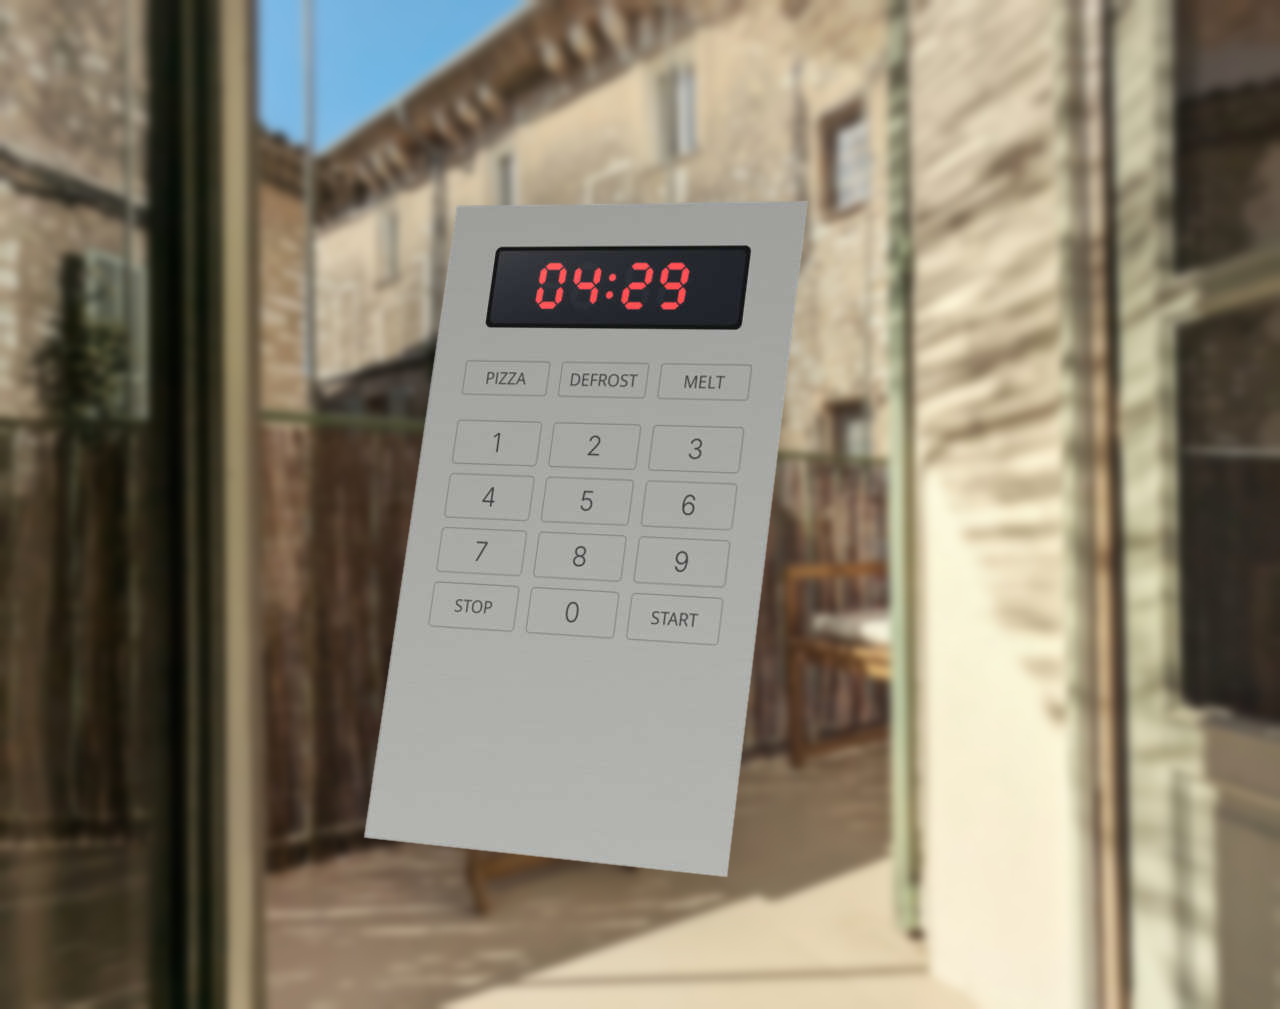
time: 4:29
